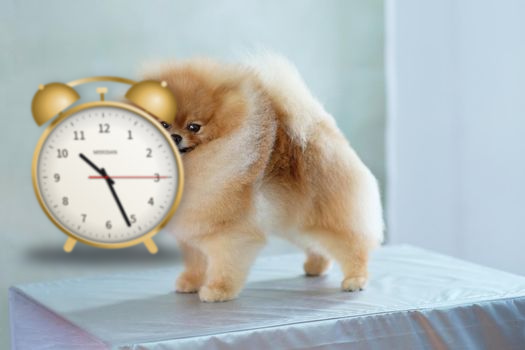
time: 10:26:15
